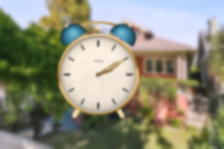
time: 2:10
